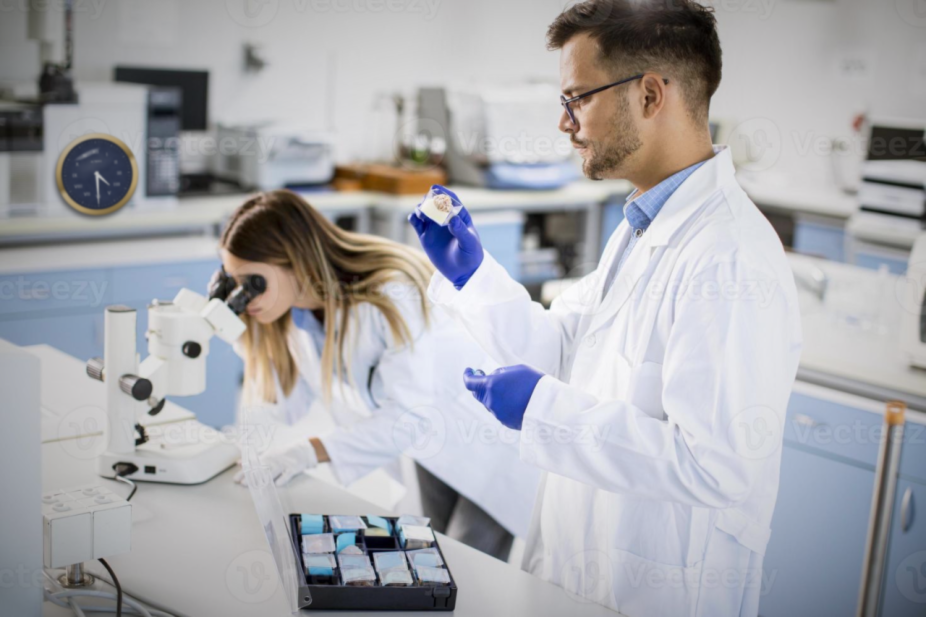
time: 4:30
